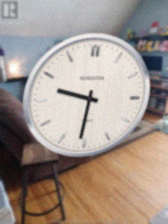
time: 9:31
